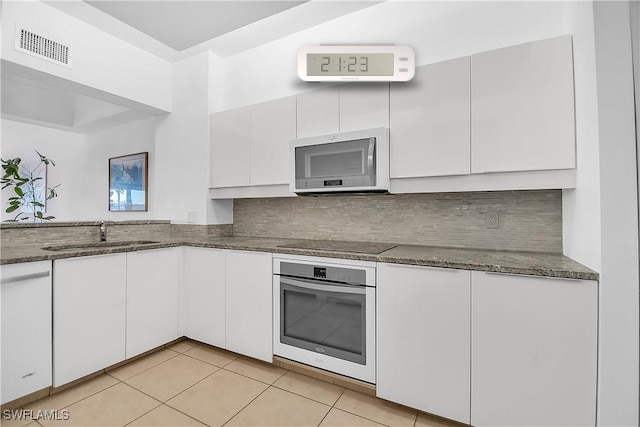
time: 21:23
